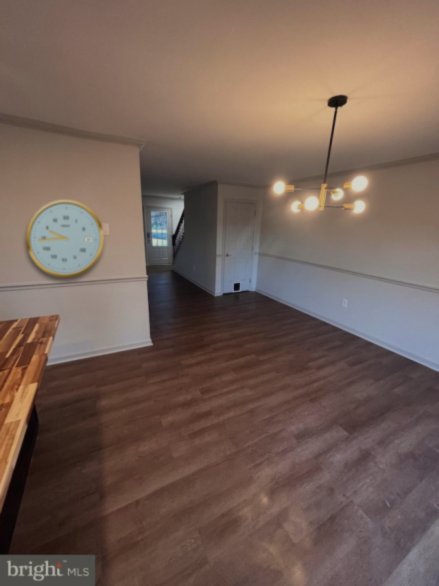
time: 9:44
